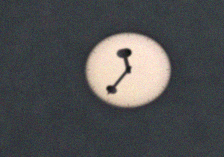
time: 11:36
